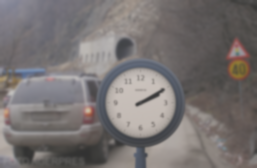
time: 2:10
